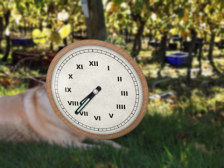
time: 7:37
